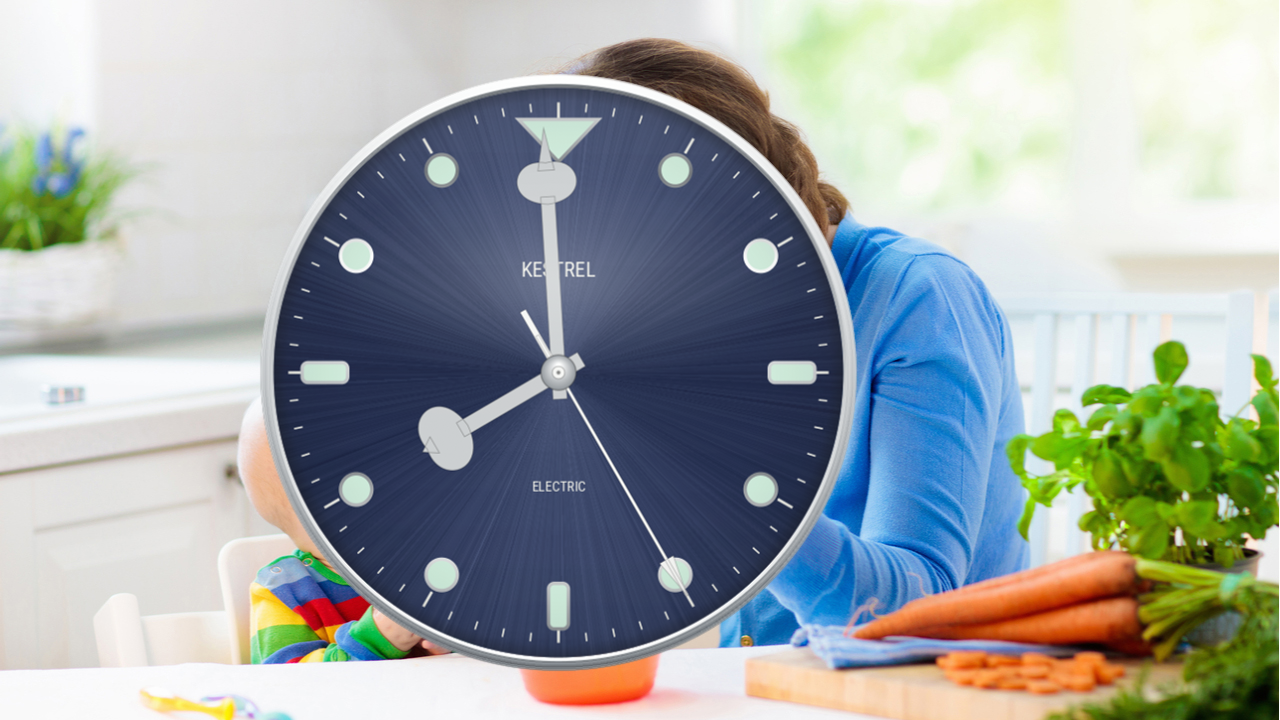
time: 7:59:25
